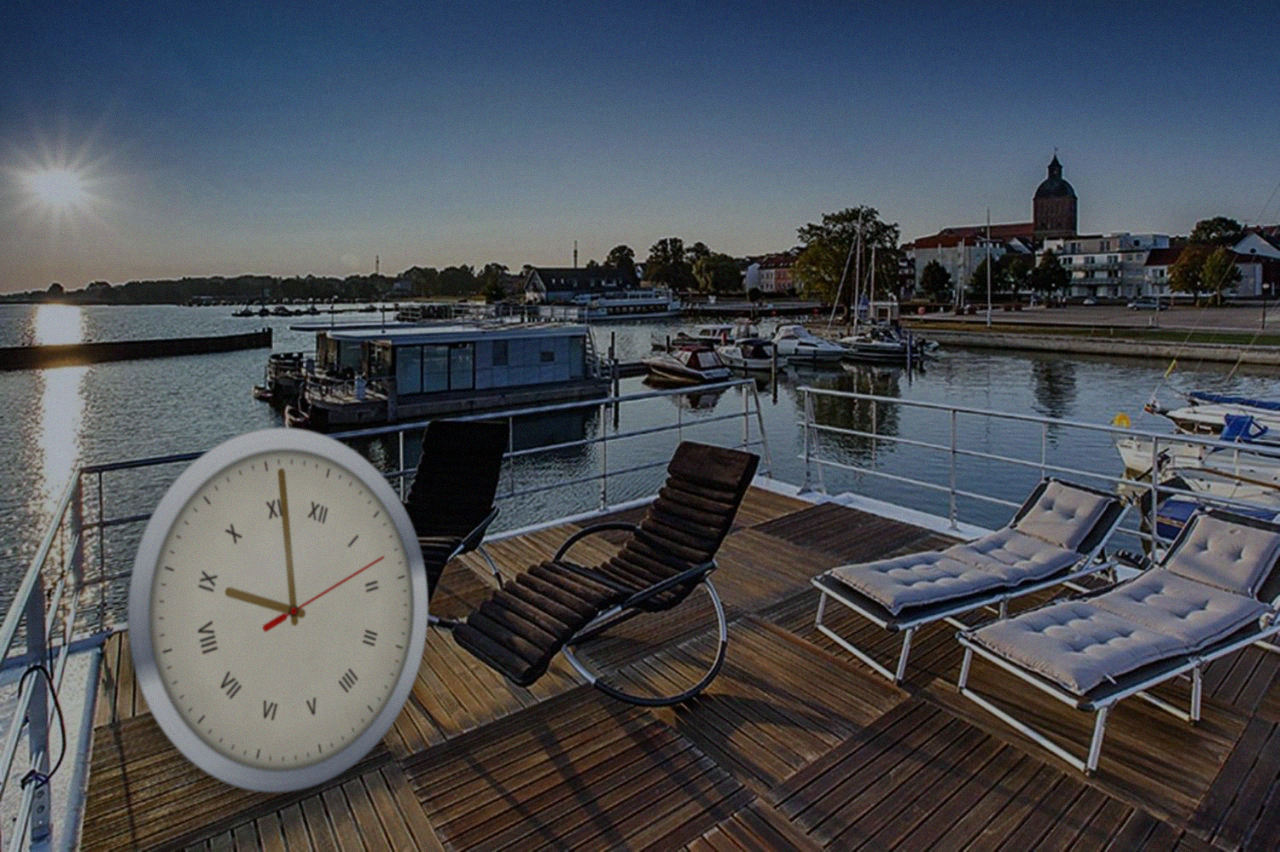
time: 8:56:08
